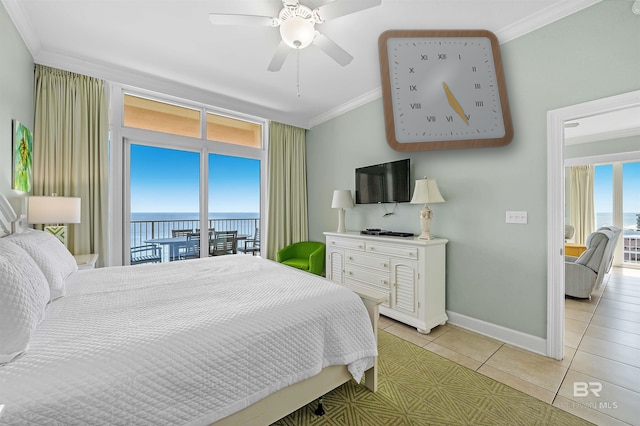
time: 5:26
